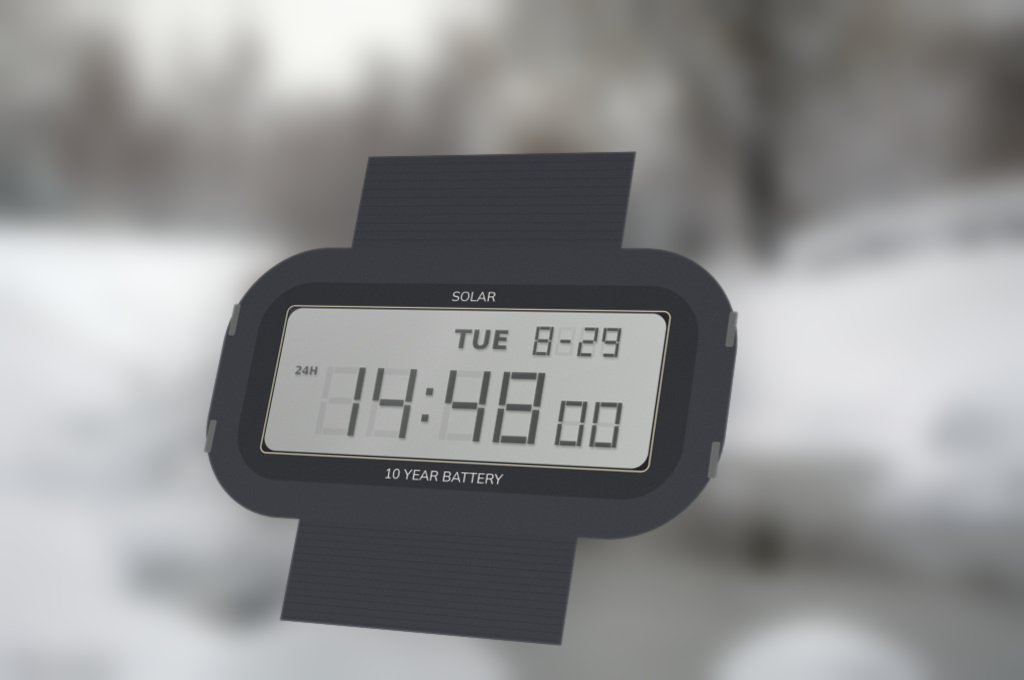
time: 14:48:00
